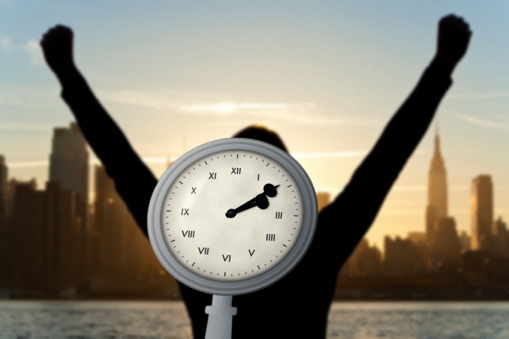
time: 2:09
